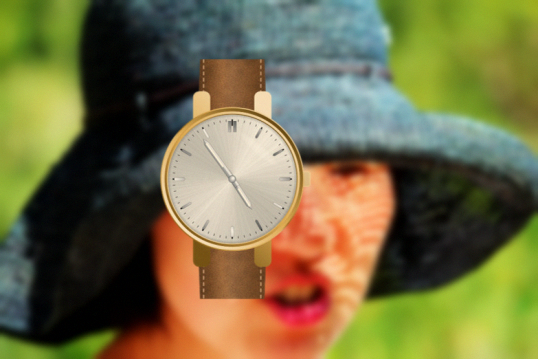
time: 4:54
